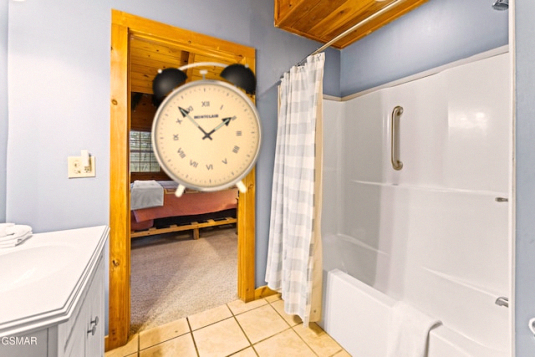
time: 1:53
